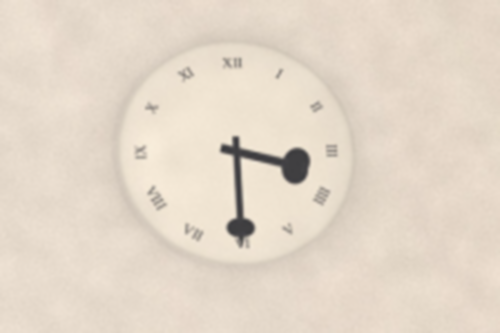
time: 3:30
